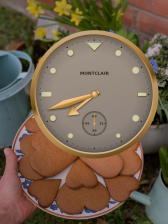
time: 7:42
